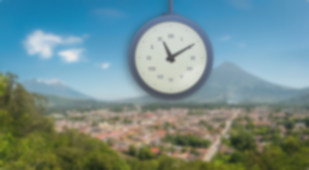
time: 11:10
